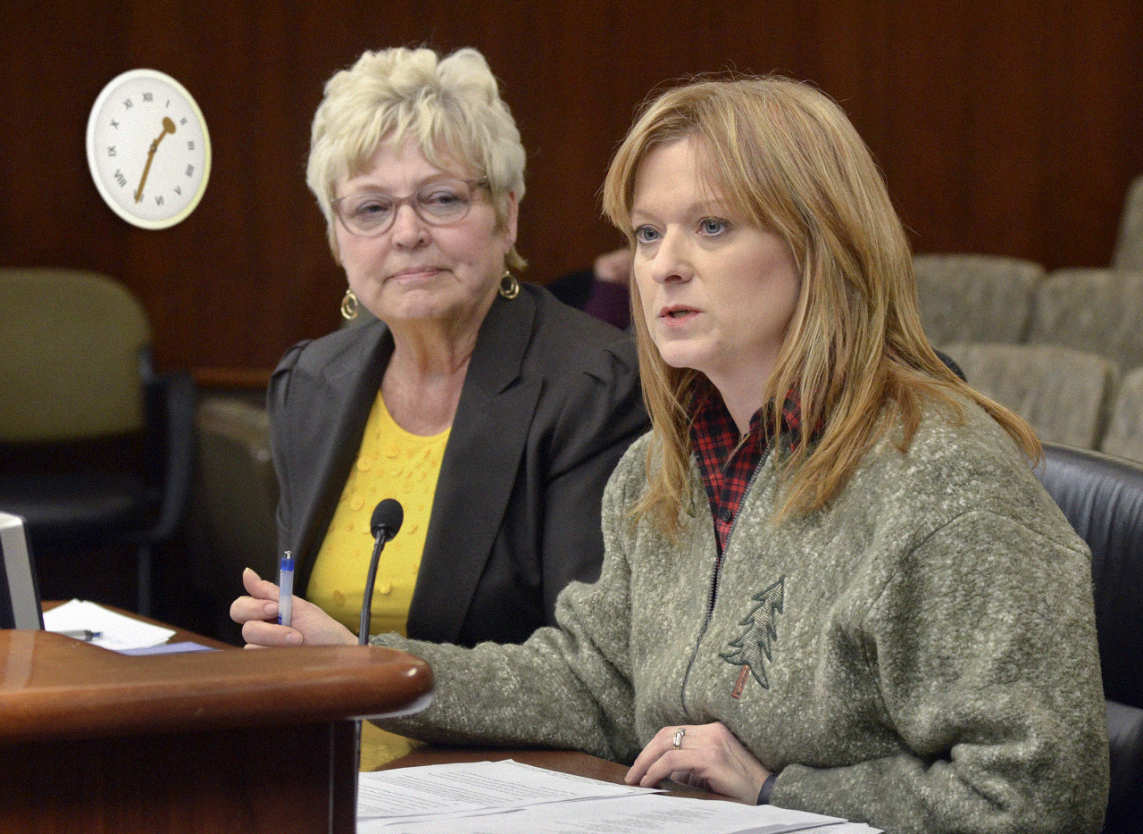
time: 1:35
